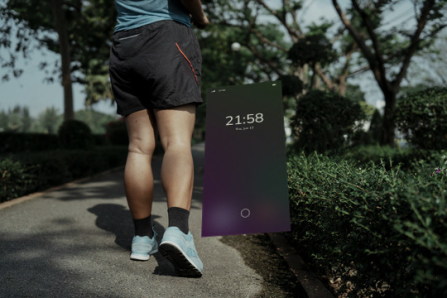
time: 21:58
